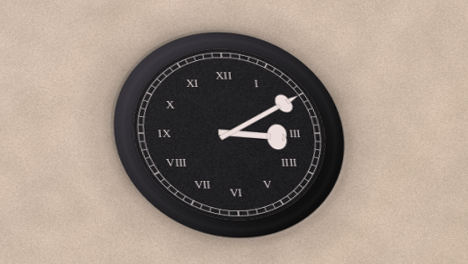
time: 3:10
